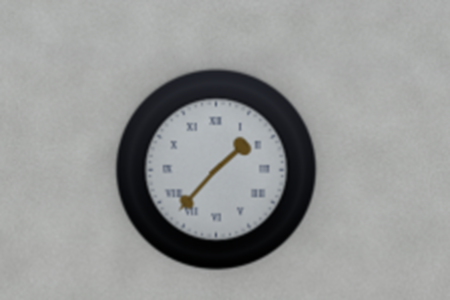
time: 1:37
